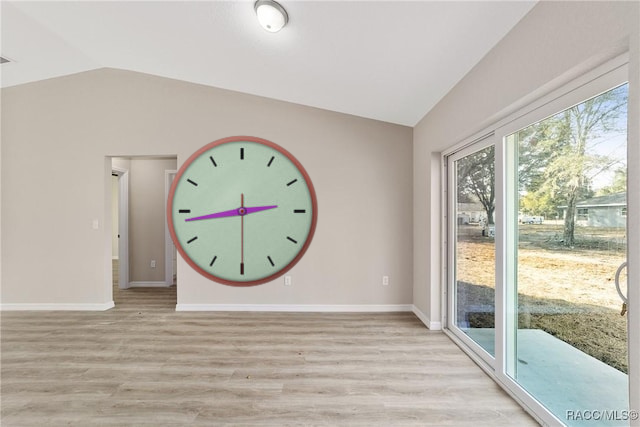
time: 2:43:30
